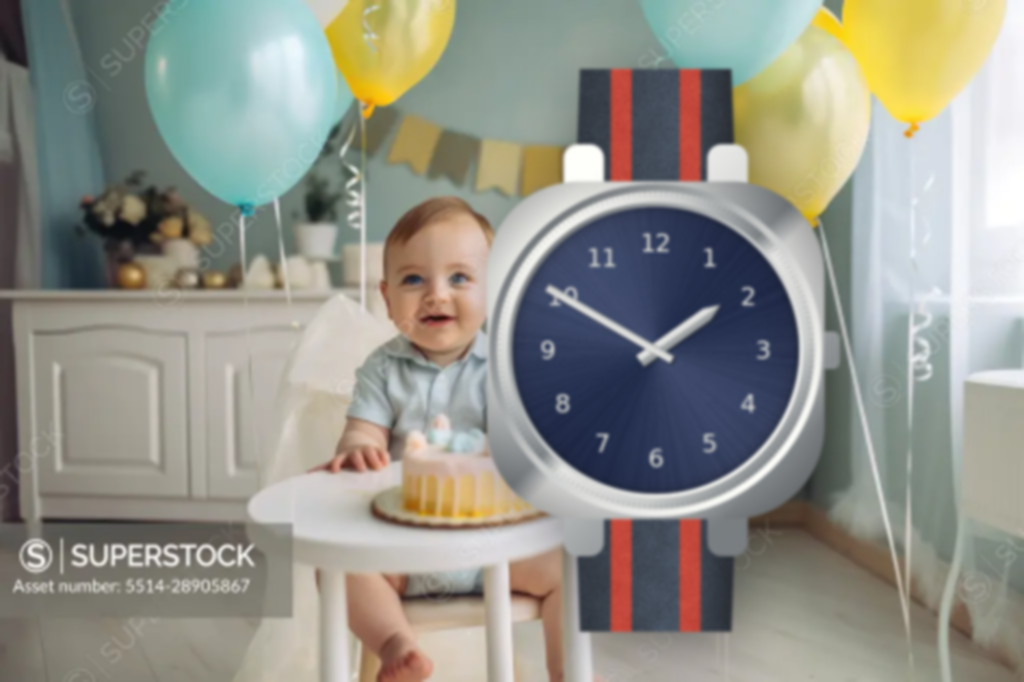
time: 1:50
